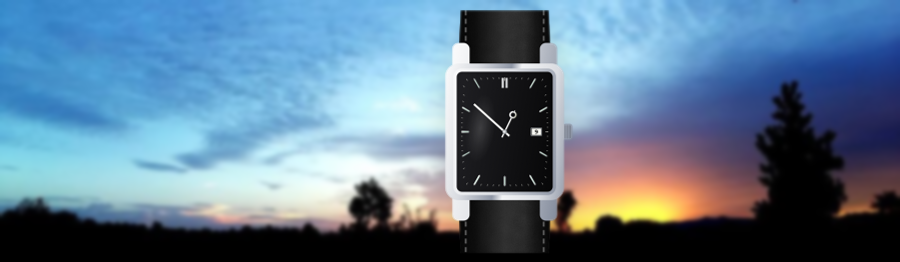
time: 12:52
